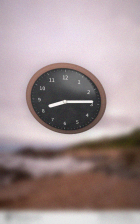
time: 8:14
